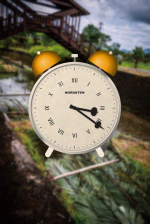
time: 3:21
